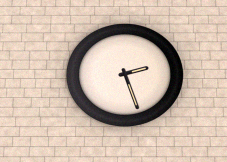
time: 2:27
